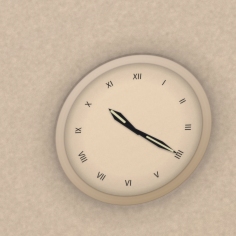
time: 10:20
